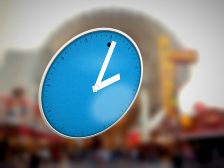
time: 2:01
